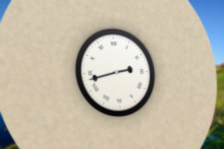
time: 2:43
